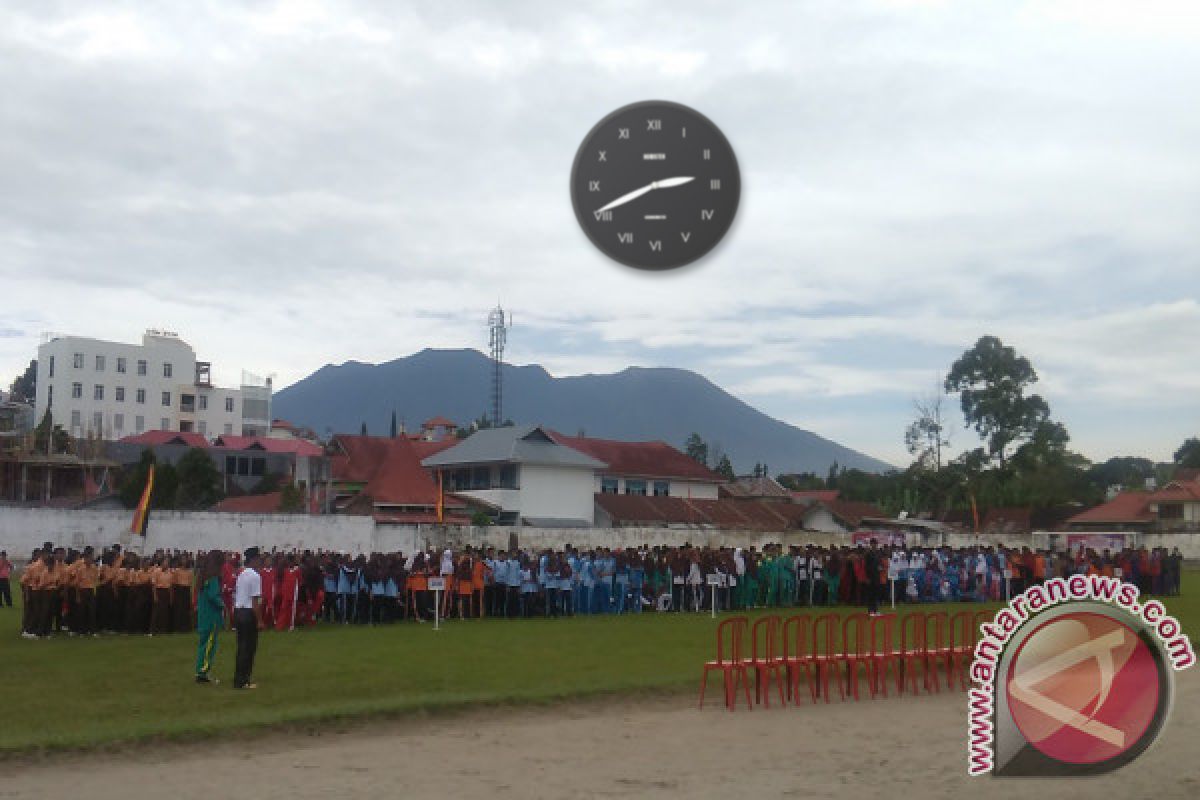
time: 2:41
